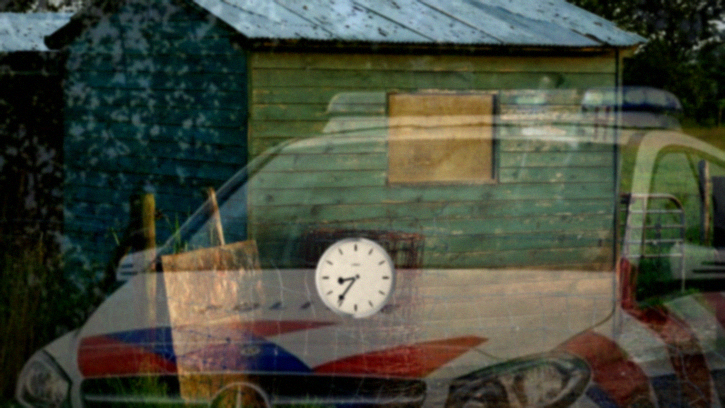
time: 8:36
